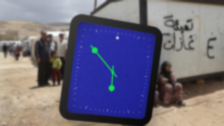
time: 5:52
